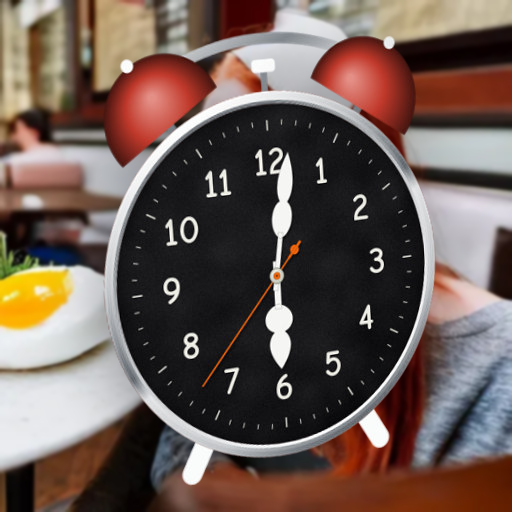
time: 6:01:37
